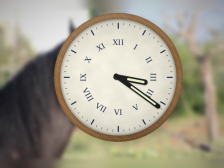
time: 3:21
